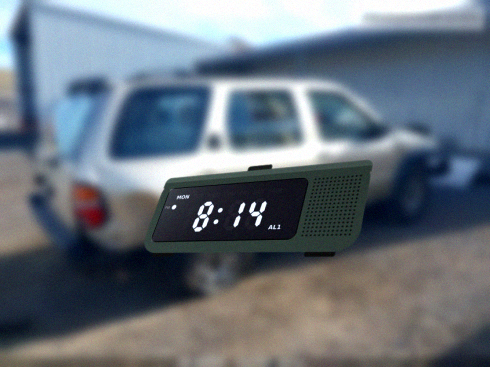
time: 8:14
